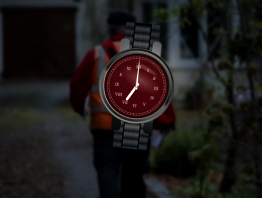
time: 7:00
